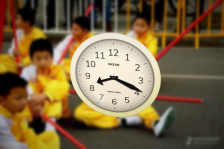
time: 8:19
